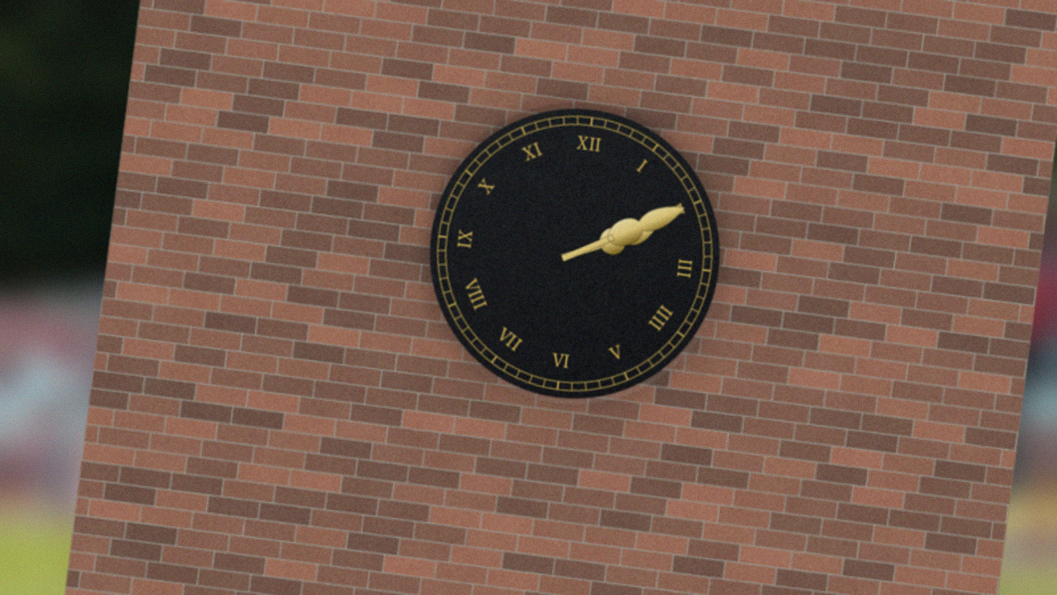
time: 2:10
